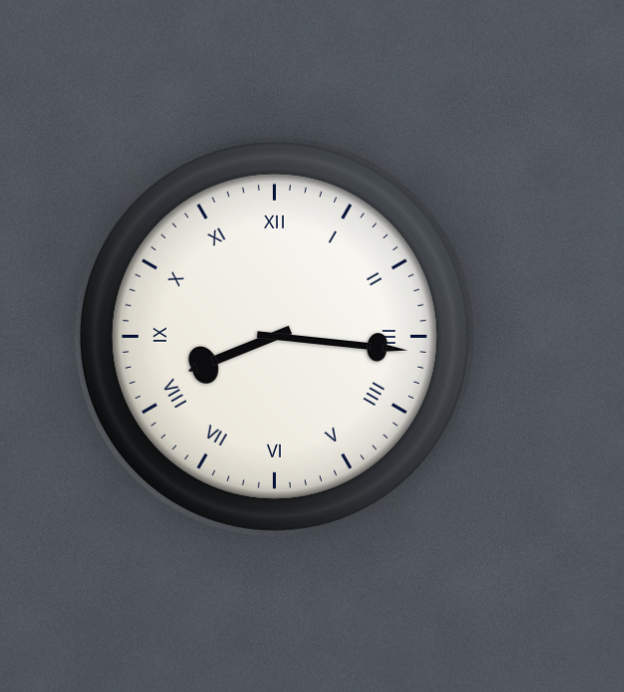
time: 8:16
